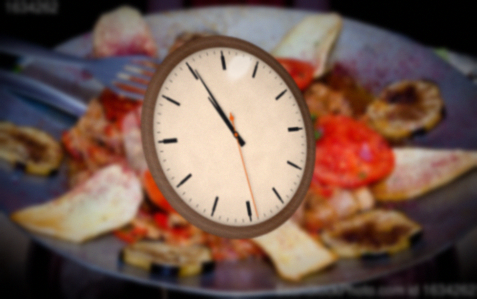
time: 10:55:29
